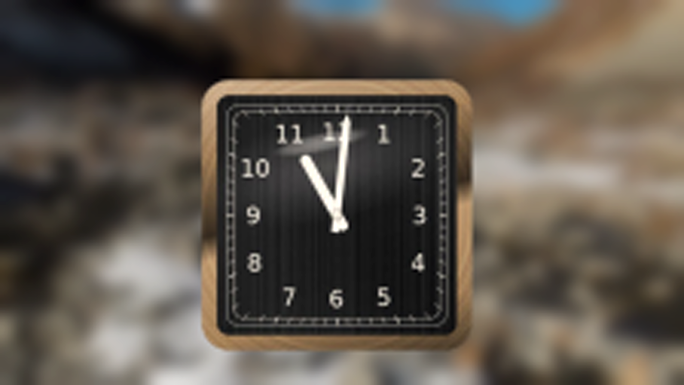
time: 11:01
